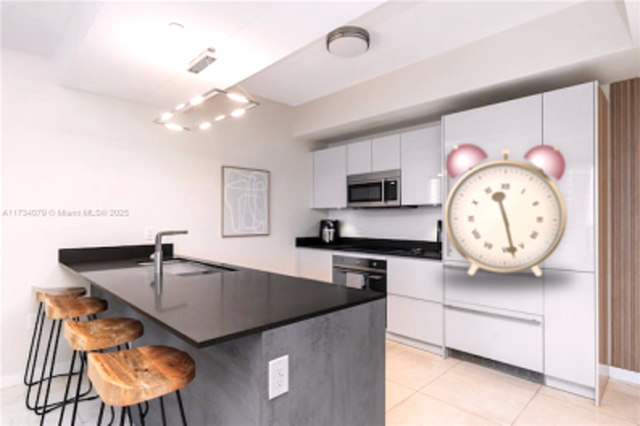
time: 11:28
